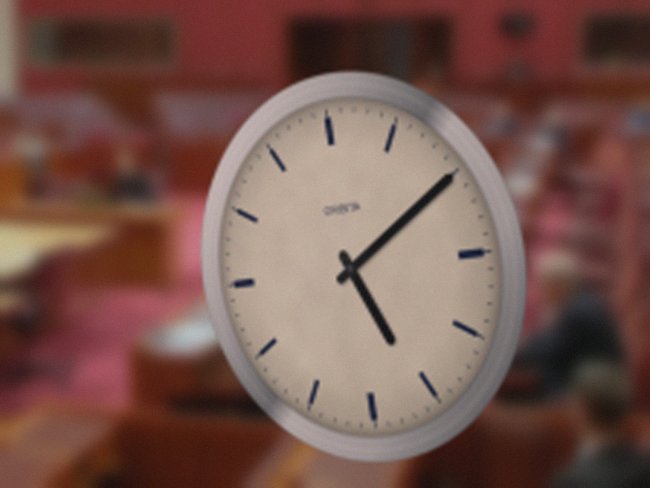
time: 5:10
